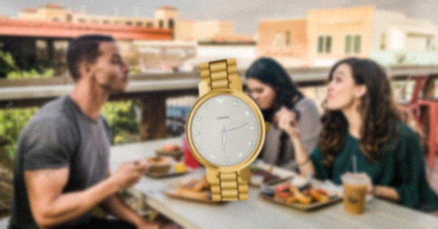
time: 6:13
